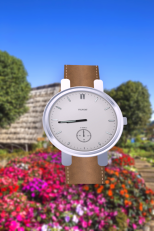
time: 8:44
